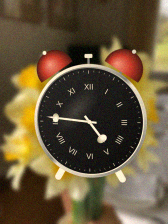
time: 4:46
